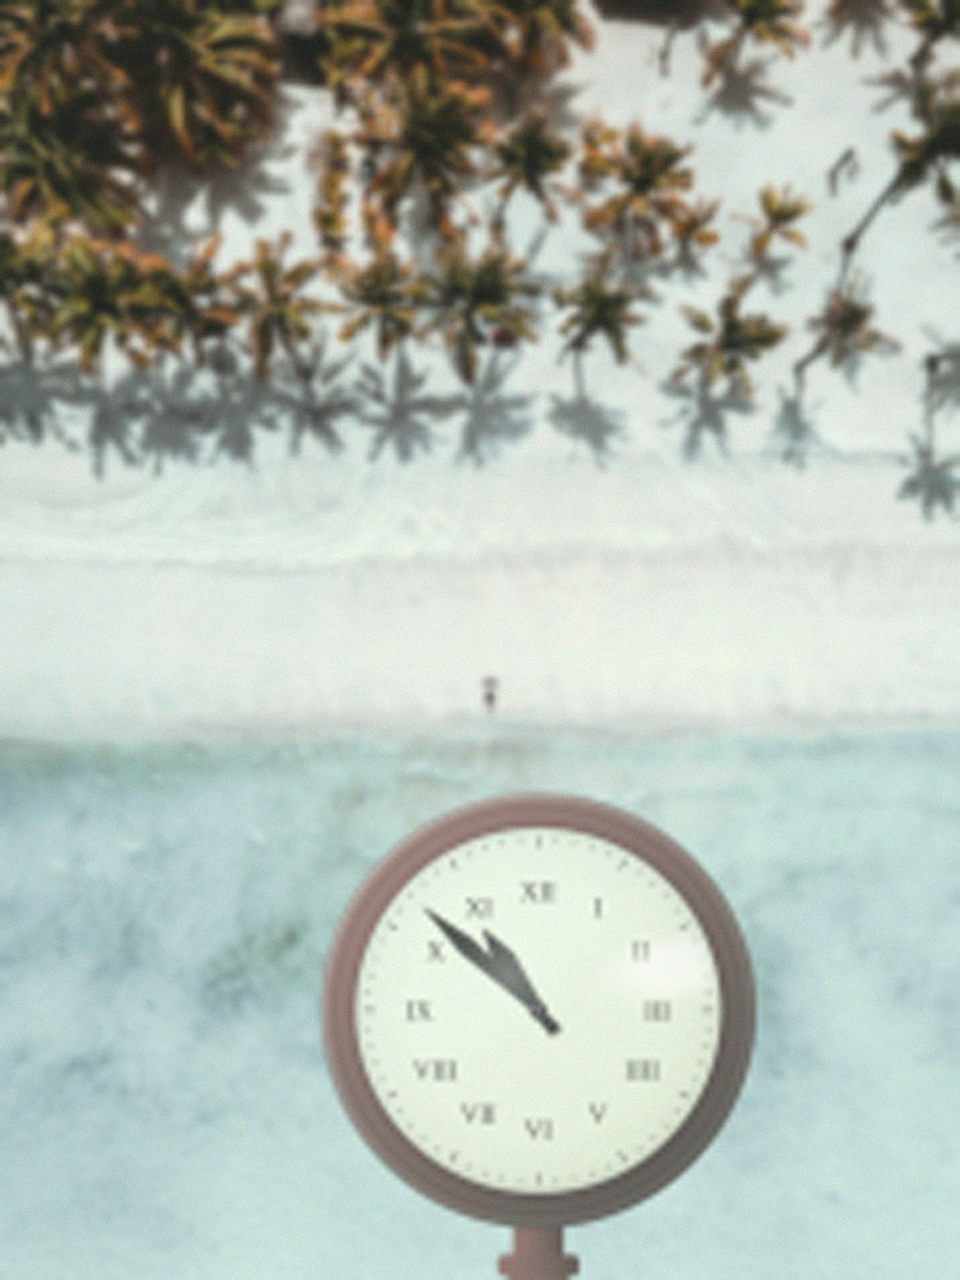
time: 10:52
